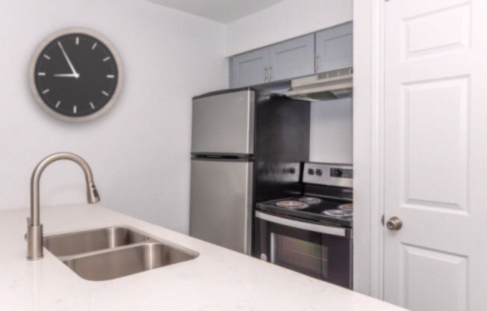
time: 8:55
